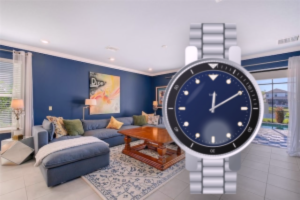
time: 12:10
